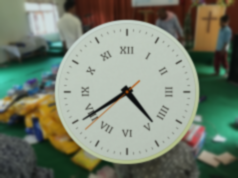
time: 4:39:38
